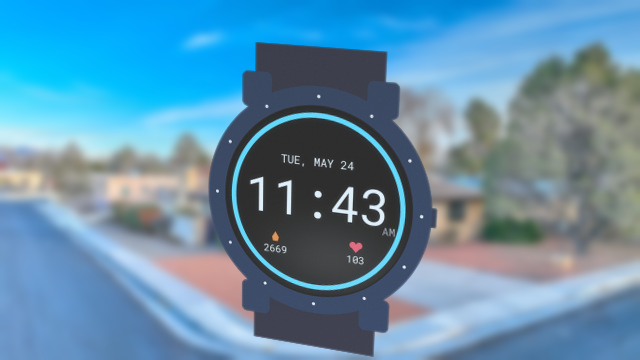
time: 11:43
